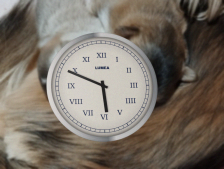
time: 5:49
